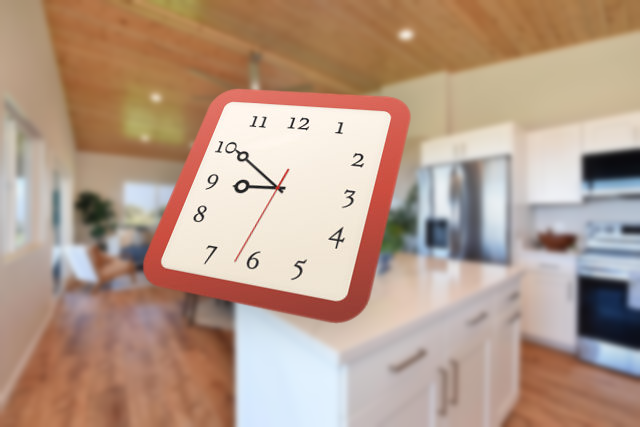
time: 8:50:32
